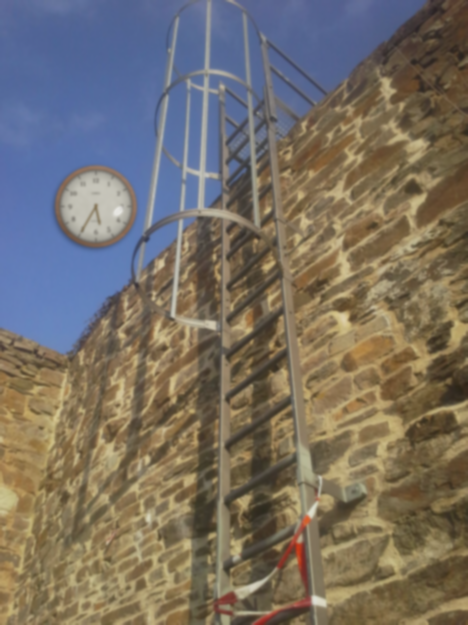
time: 5:35
